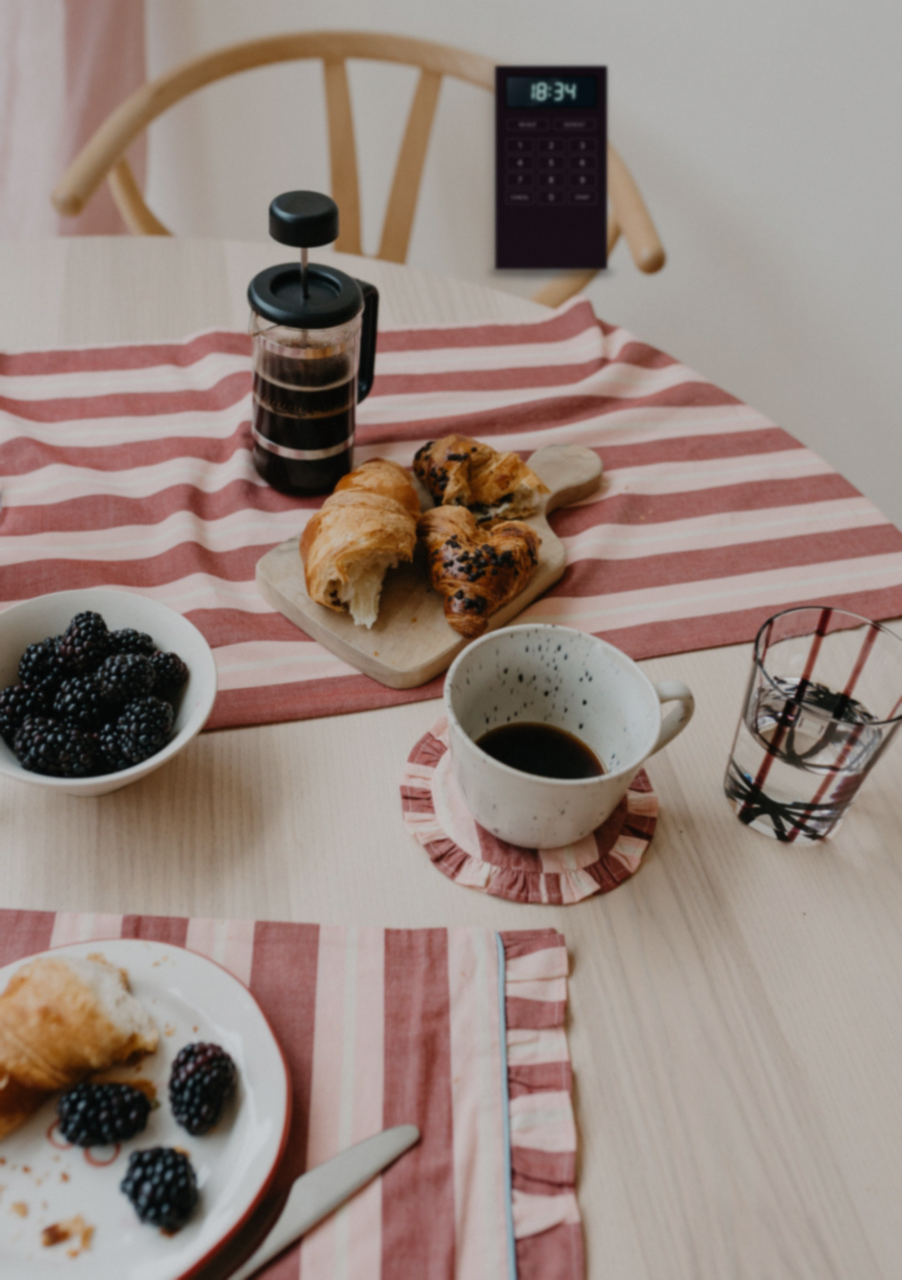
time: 18:34
